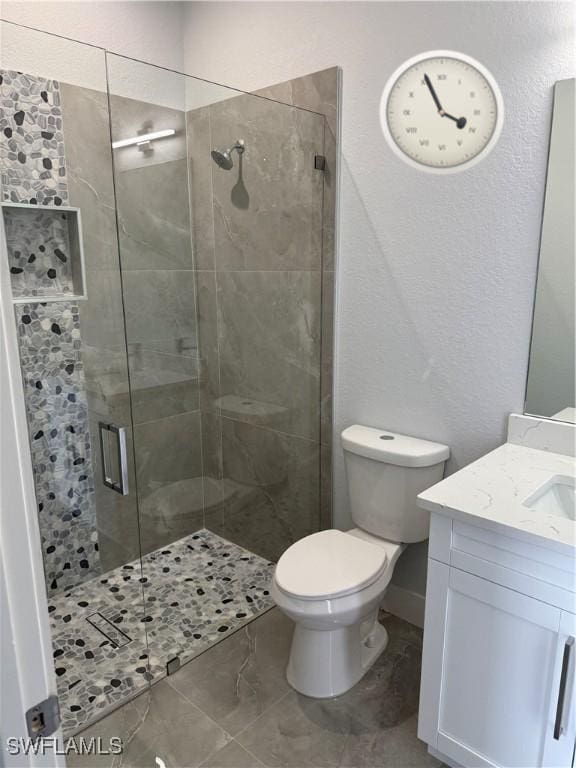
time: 3:56
